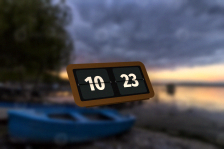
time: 10:23
